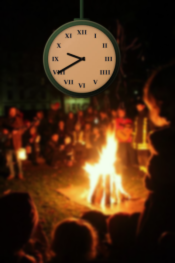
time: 9:40
